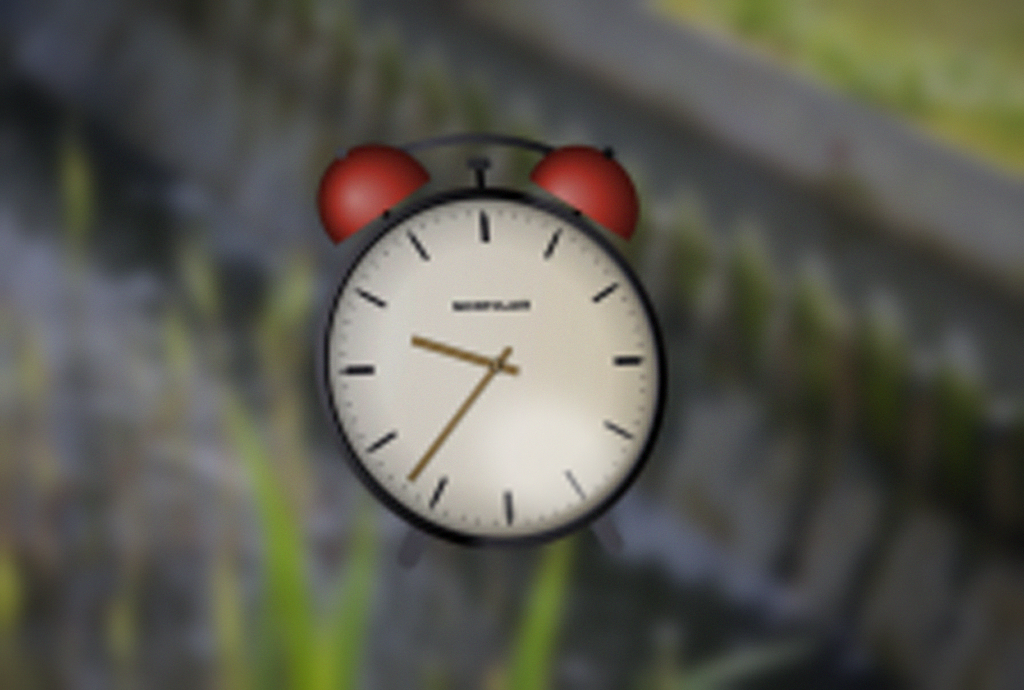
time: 9:37
